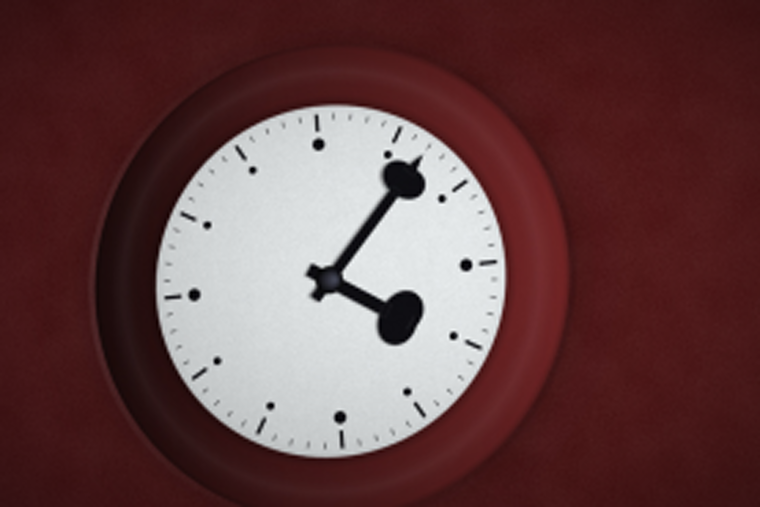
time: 4:07
